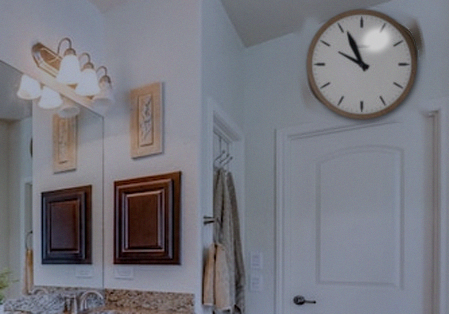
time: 9:56
